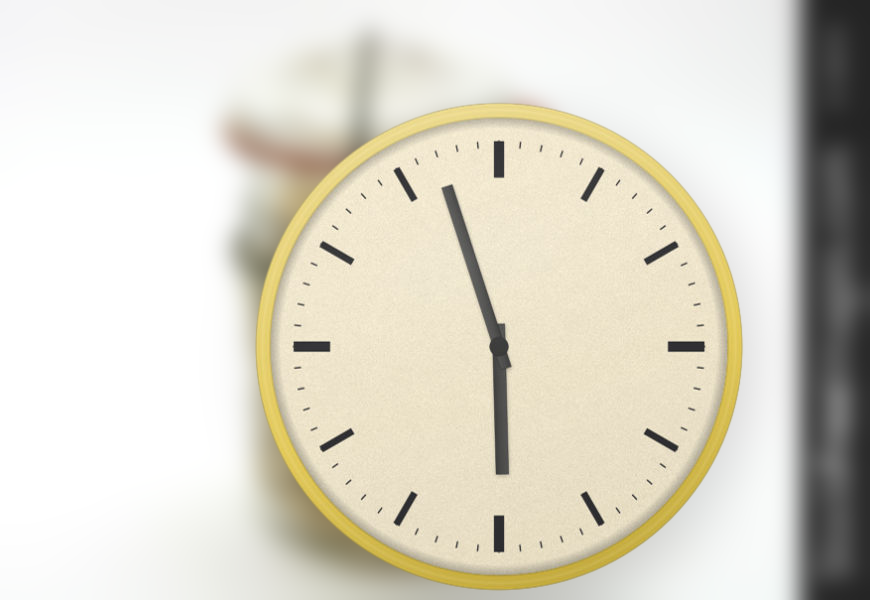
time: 5:57
